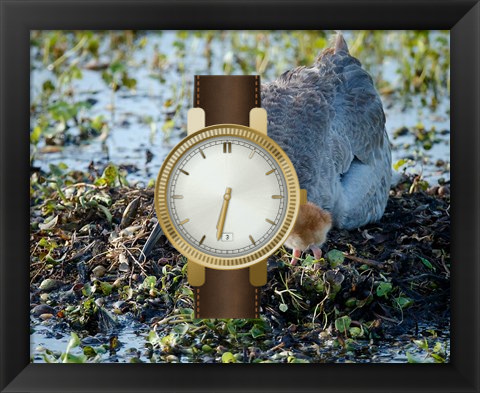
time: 6:32
